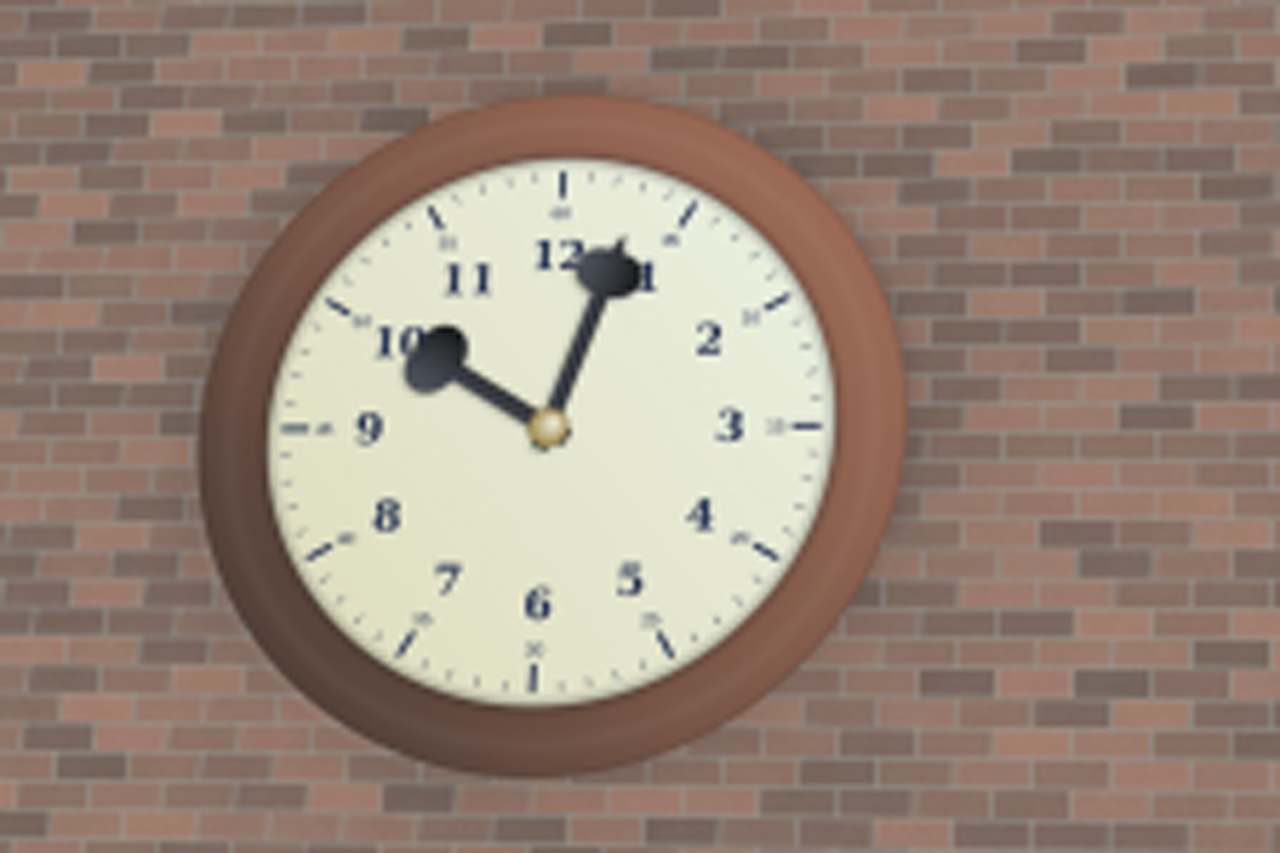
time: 10:03
